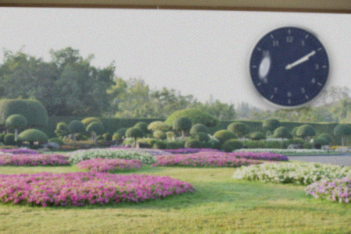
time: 2:10
